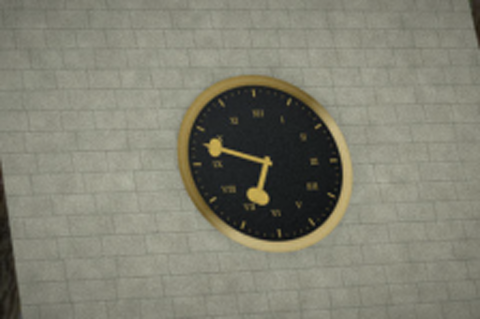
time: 6:48
